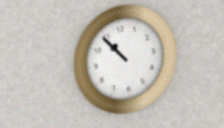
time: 10:54
